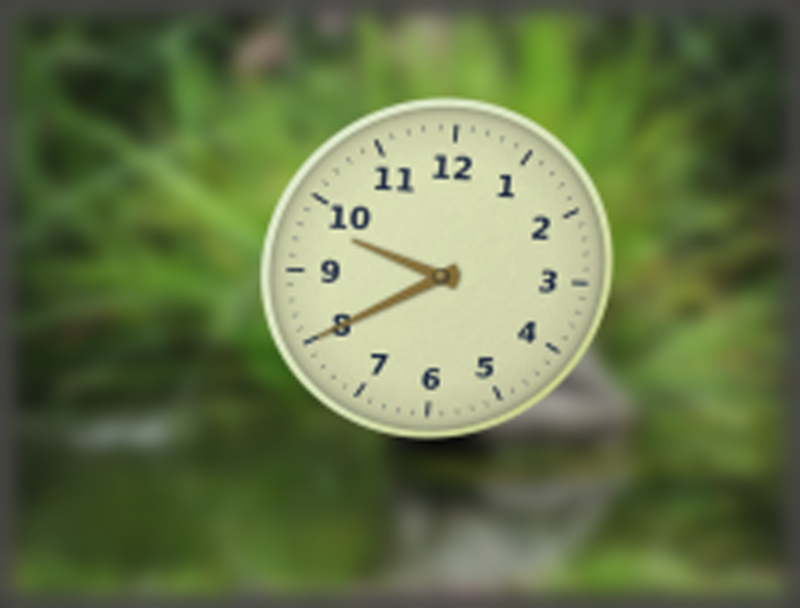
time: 9:40
